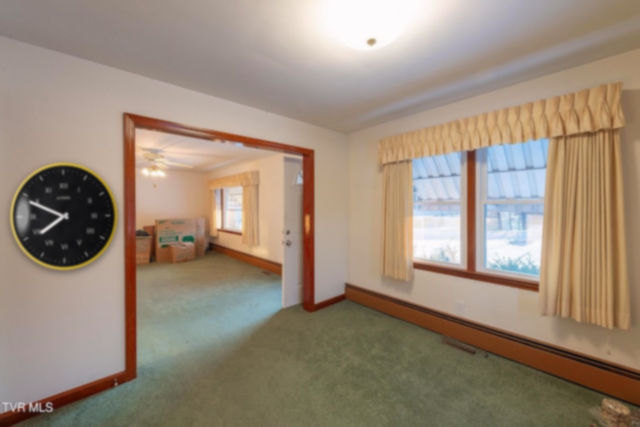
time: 7:49
